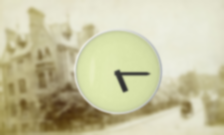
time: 5:15
